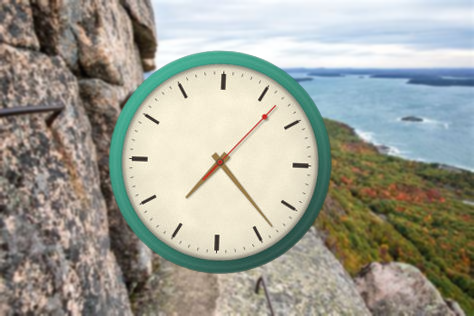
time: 7:23:07
